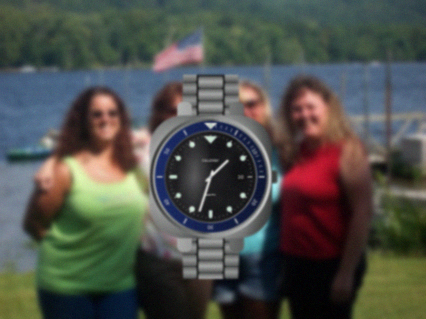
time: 1:33
